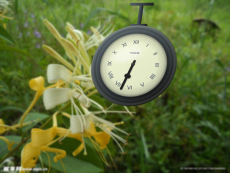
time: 6:33
